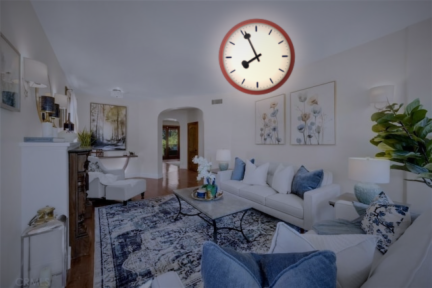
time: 7:56
